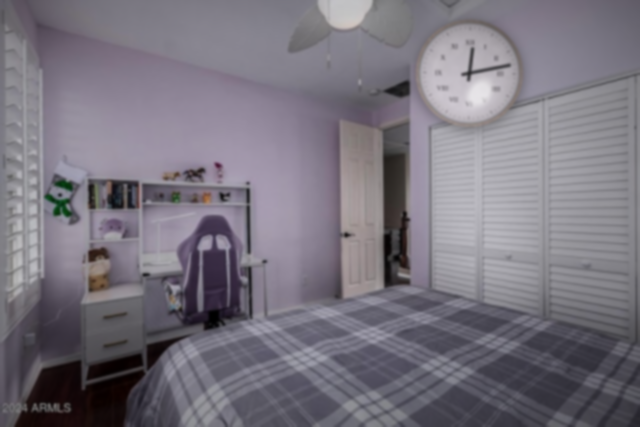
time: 12:13
